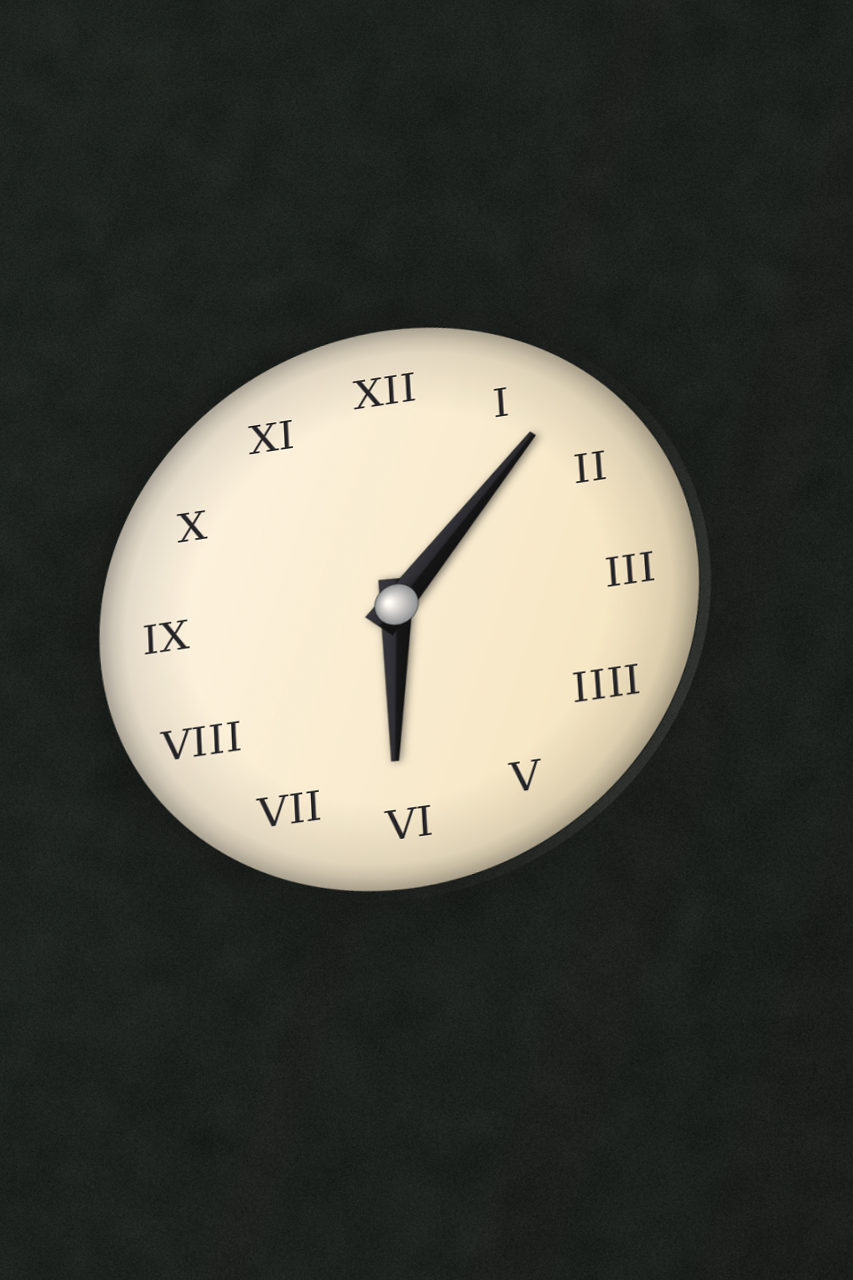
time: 6:07
